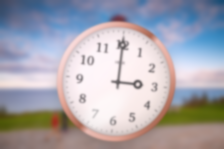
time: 3:00
